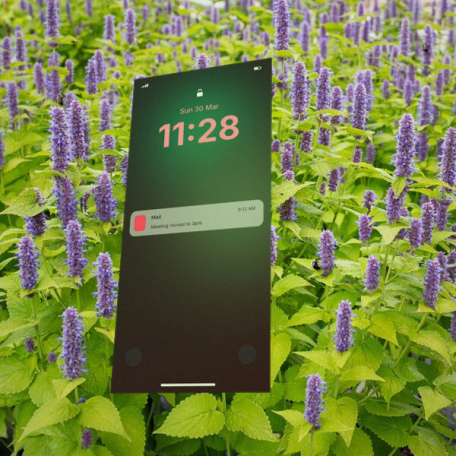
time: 11:28
